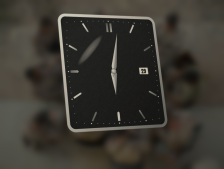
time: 6:02
